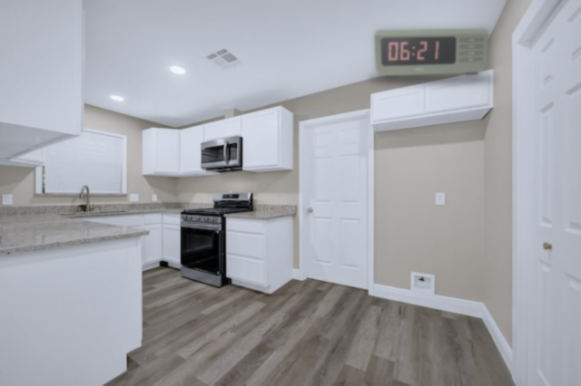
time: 6:21
